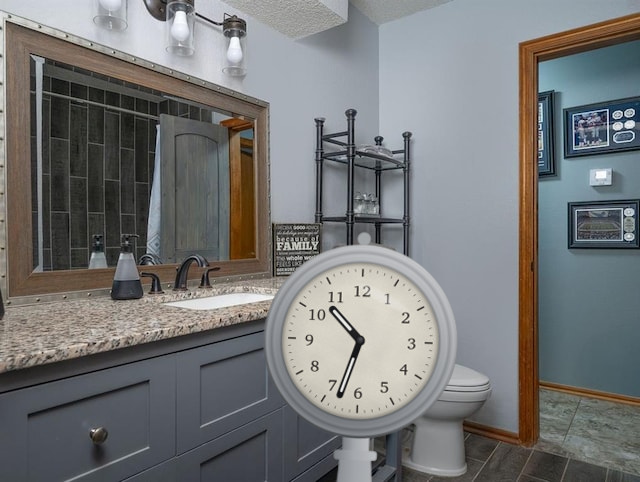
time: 10:33
